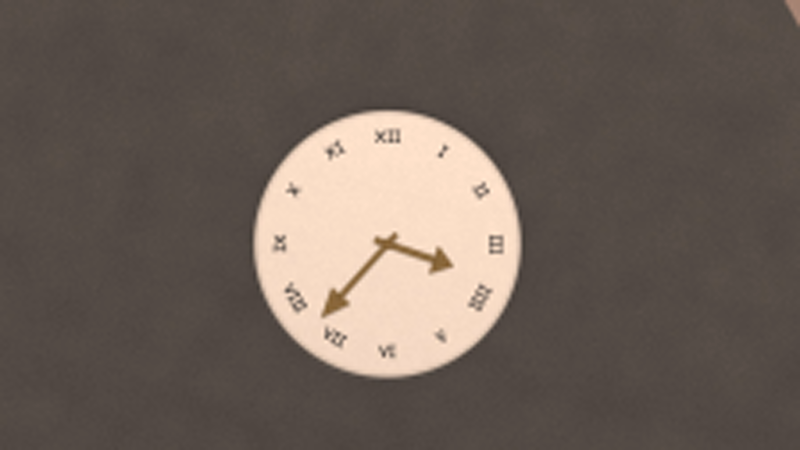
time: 3:37
